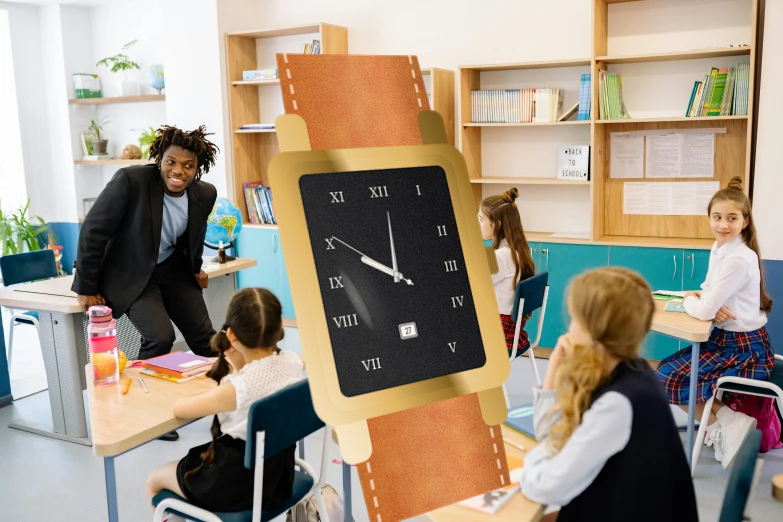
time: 10:00:51
